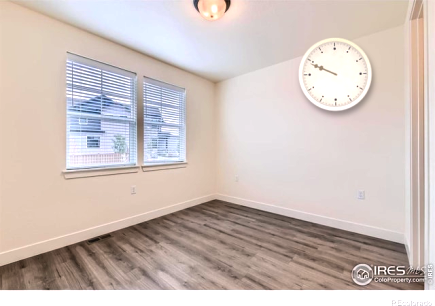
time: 9:49
